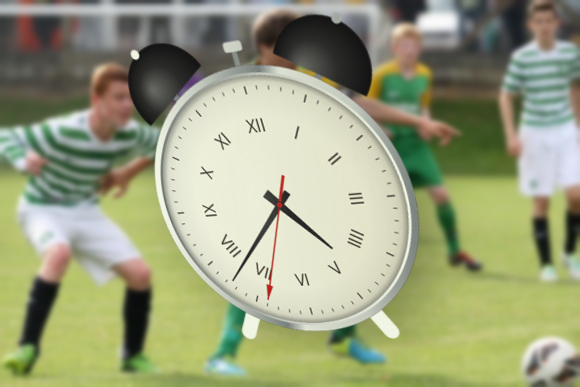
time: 4:37:34
